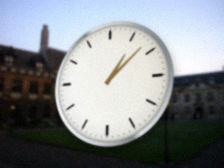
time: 1:08
